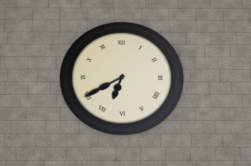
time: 6:40
